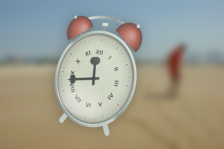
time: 11:43
